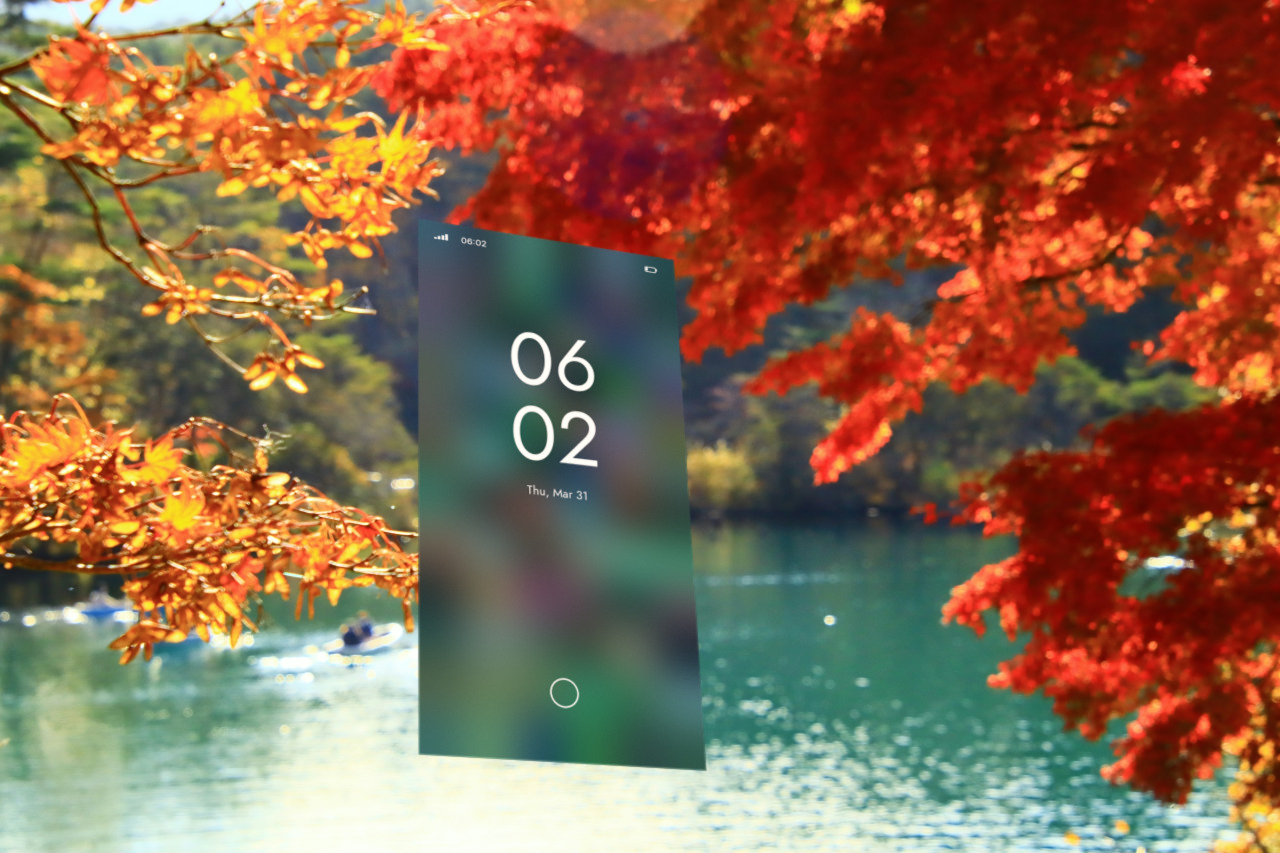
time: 6:02
